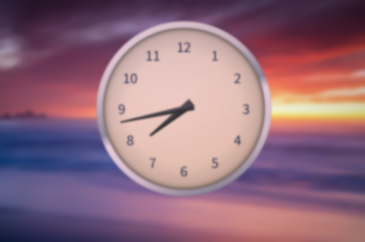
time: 7:43
